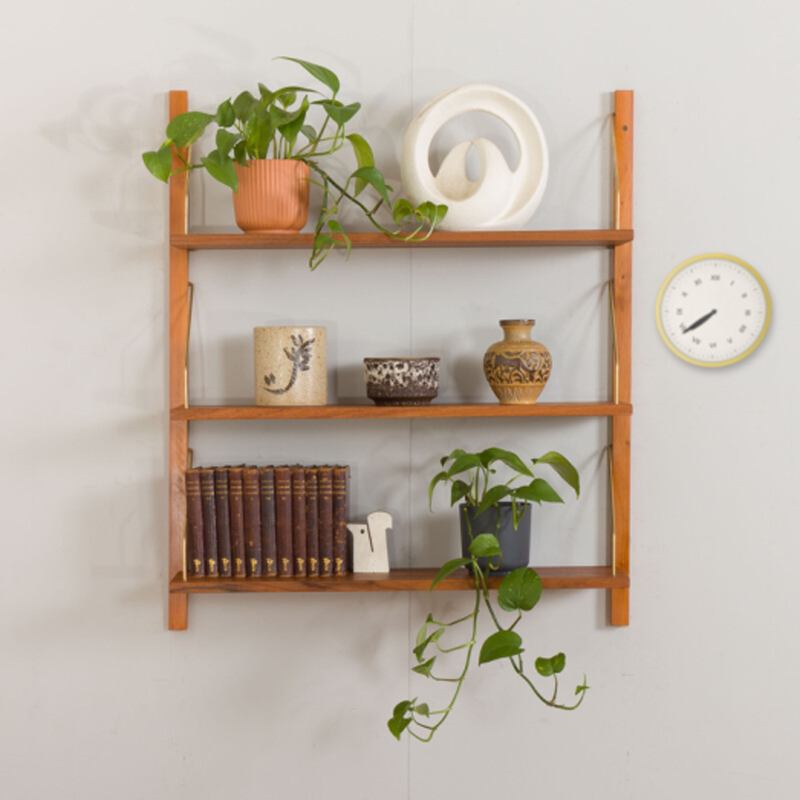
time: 7:39
